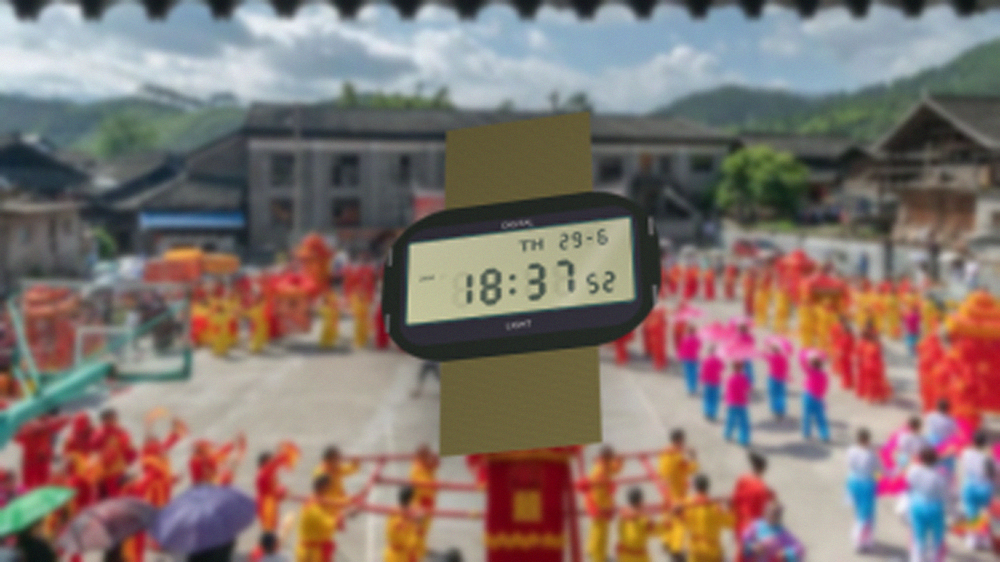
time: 18:37:52
